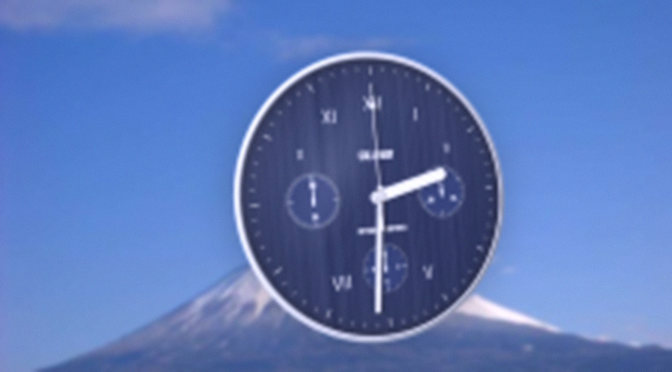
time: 2:31
